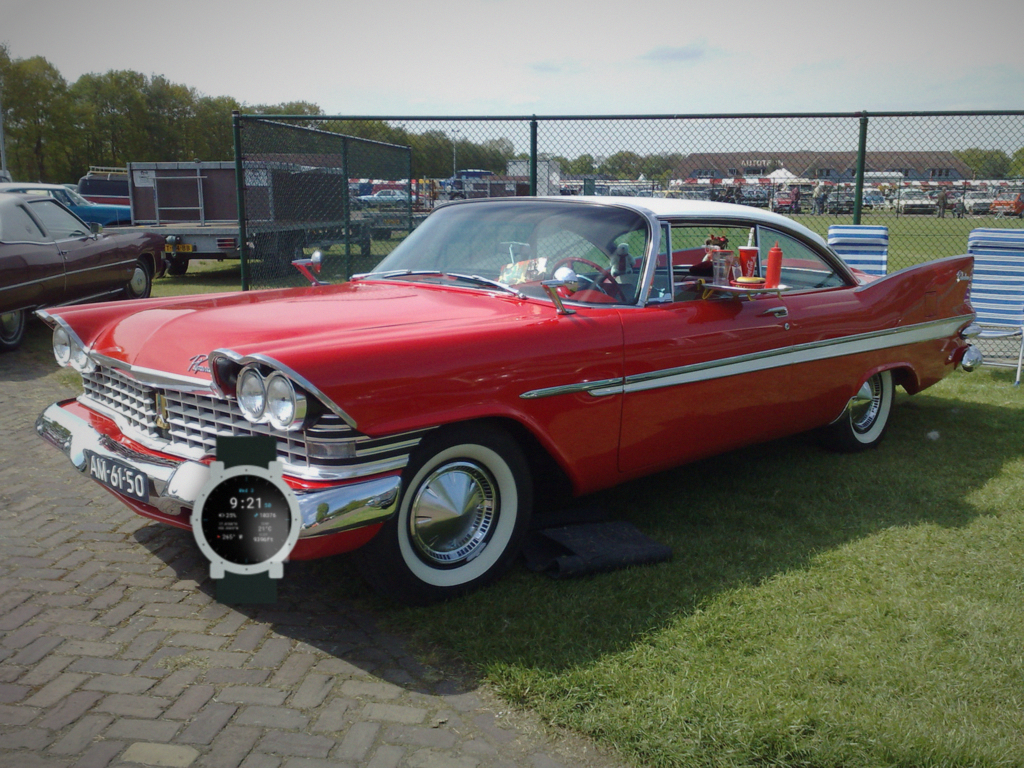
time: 9:21
